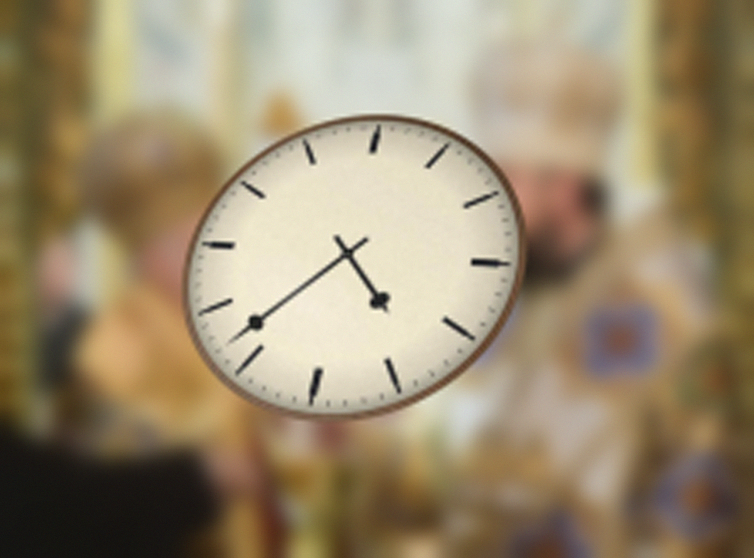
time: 4:37
